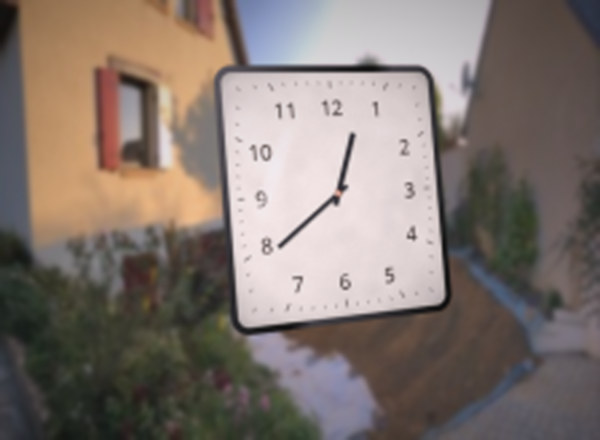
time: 12:39
